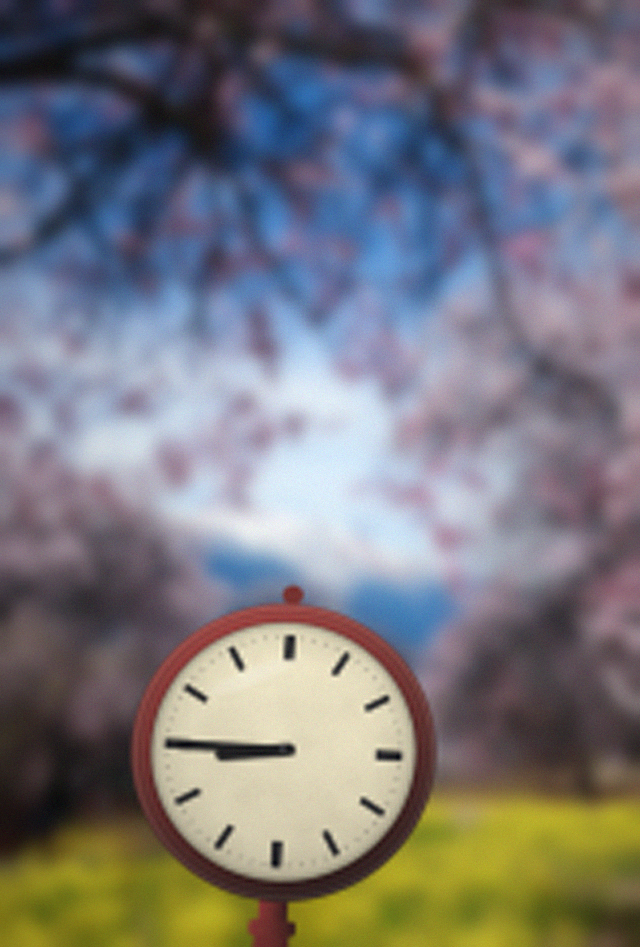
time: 8:45
